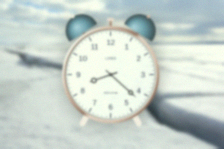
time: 8:22
